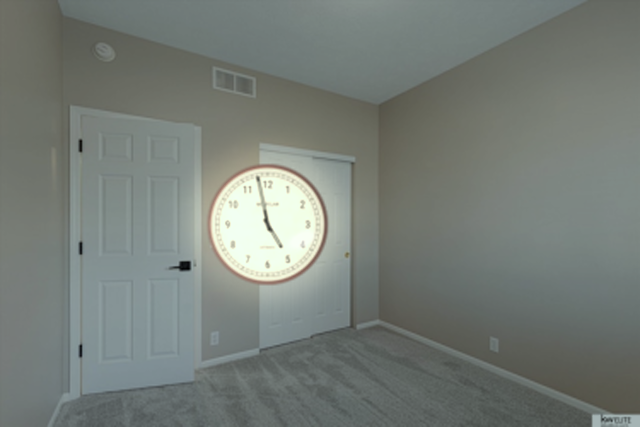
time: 4:58
